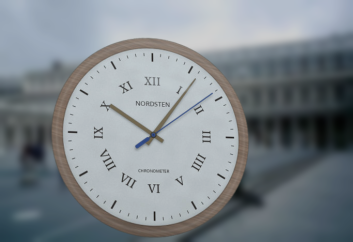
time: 10:06:09
